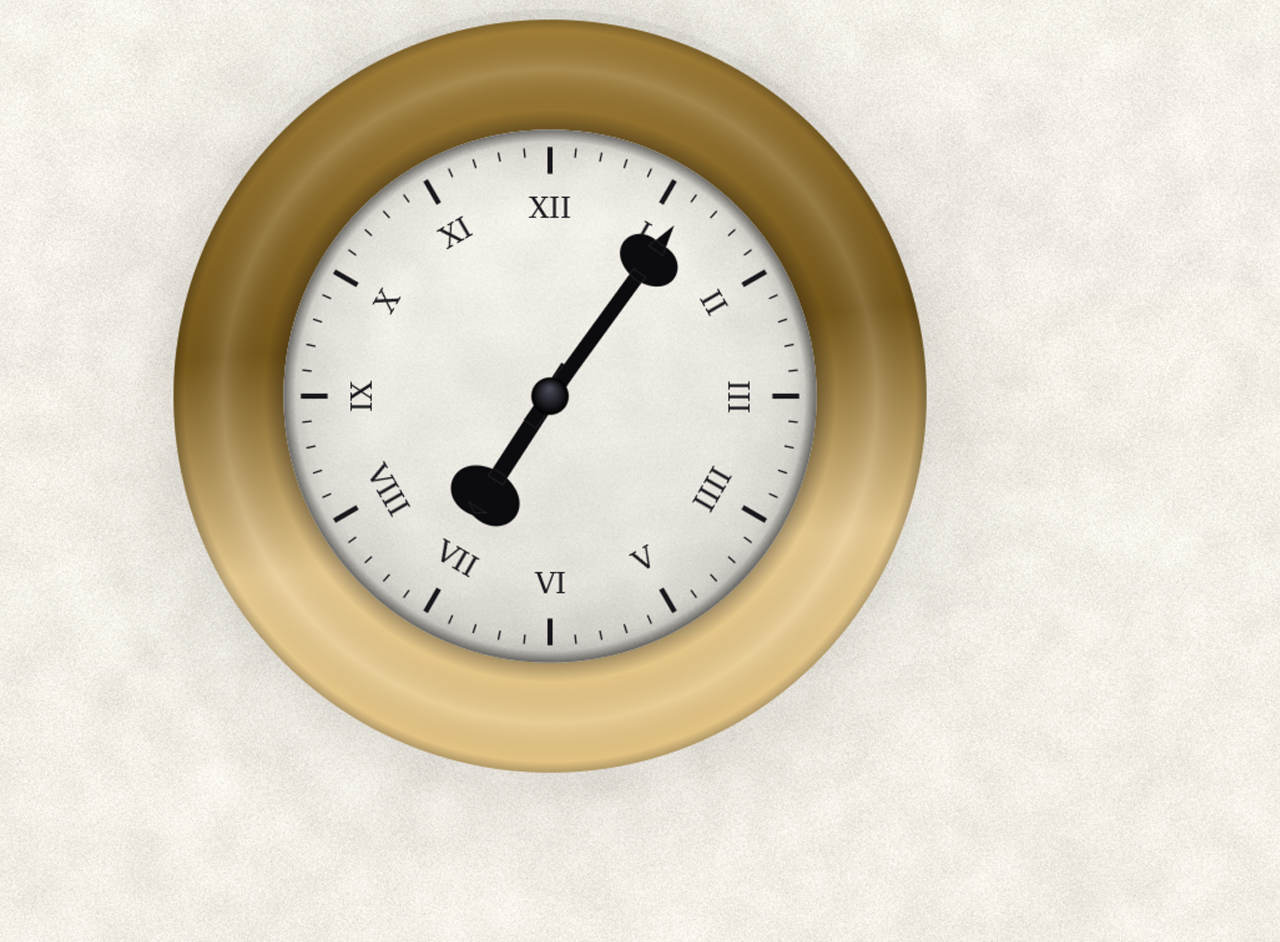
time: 7:06
